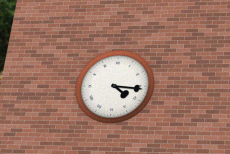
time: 4:16
